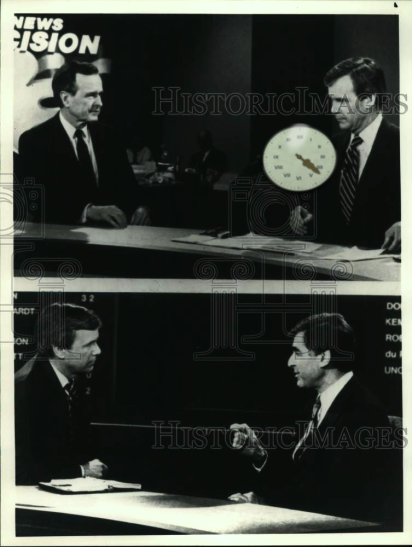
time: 4:22
